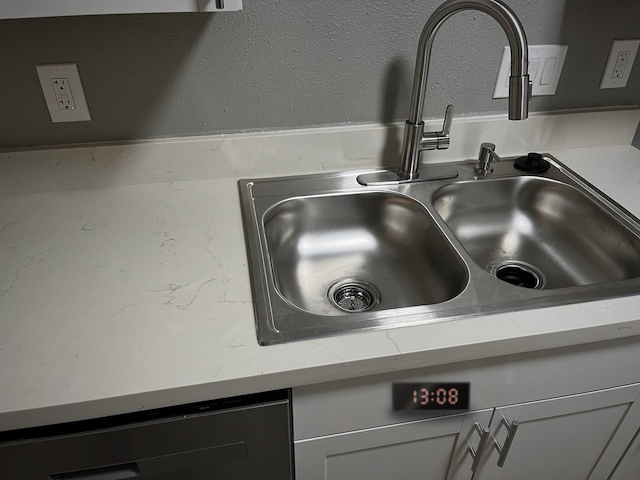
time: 13:08
